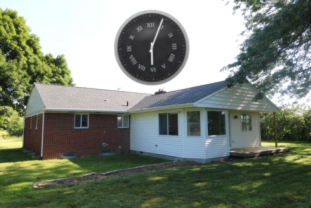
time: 6:04
